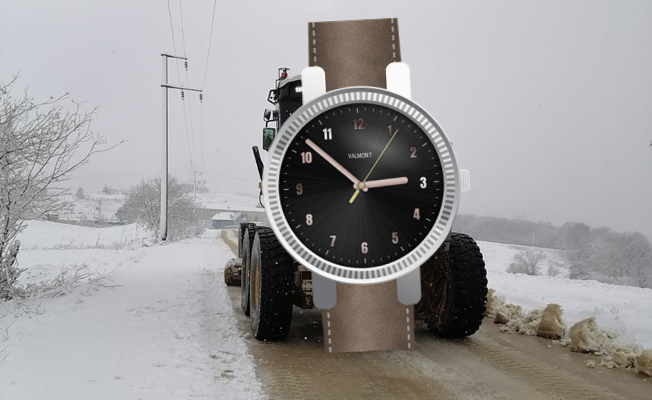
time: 2:52:06
